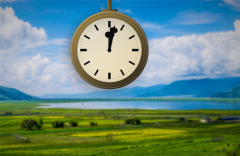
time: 12:02
